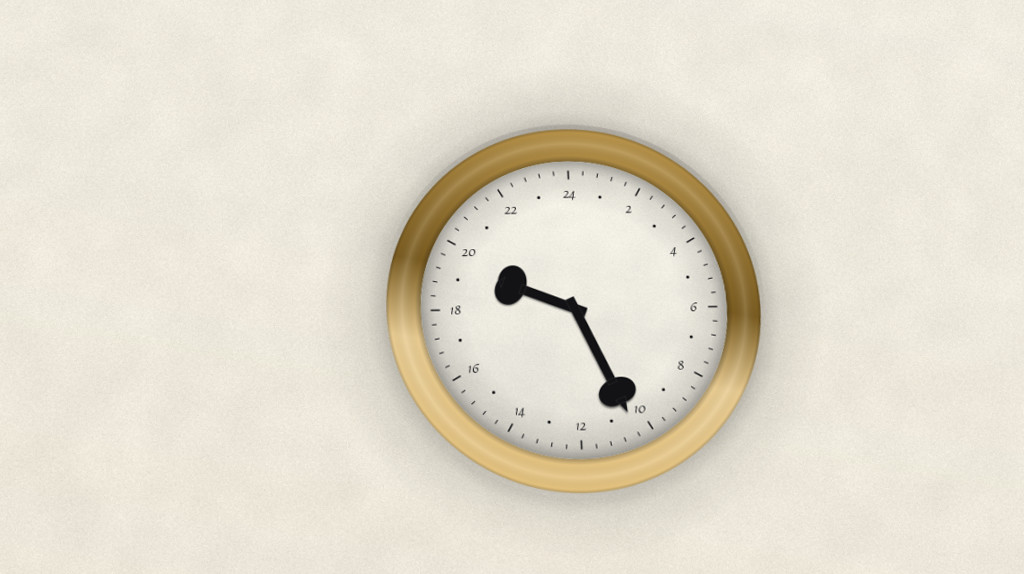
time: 19:26
